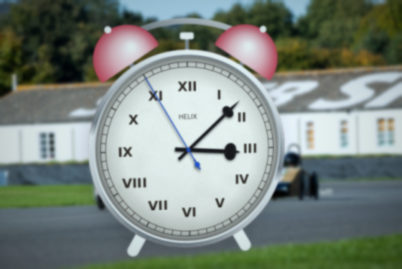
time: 3:07:55
